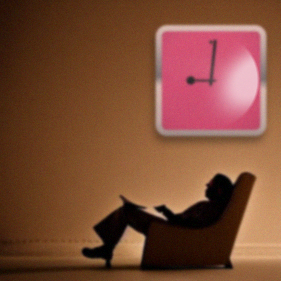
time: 9:01
